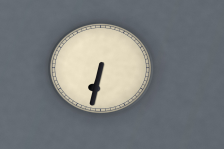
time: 6:32
